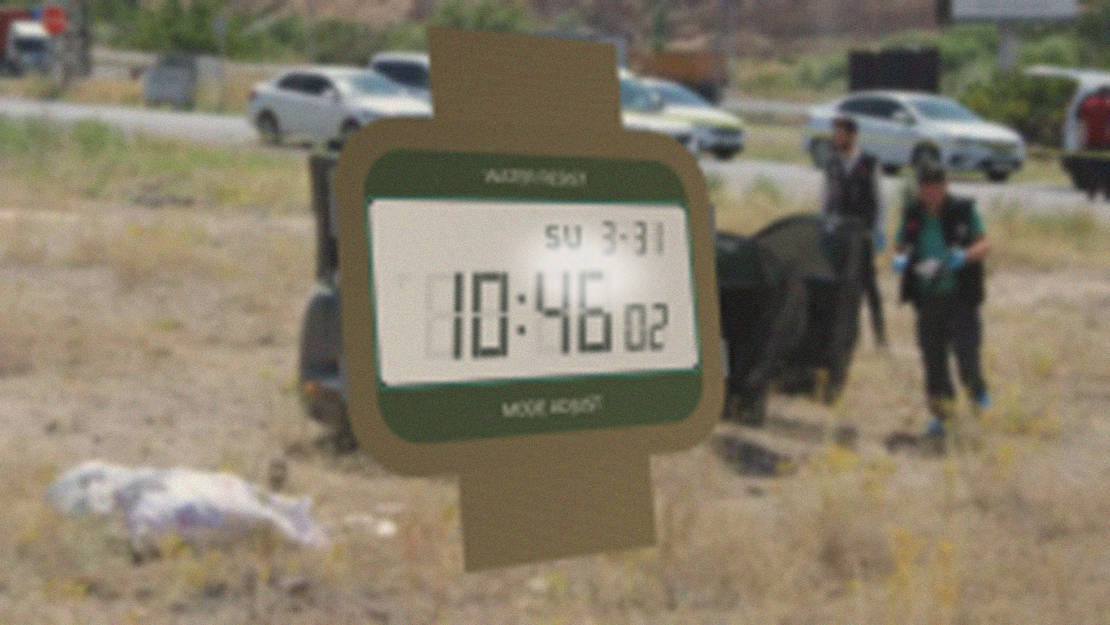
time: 10:46:02
